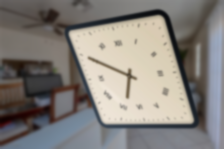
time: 6:50
